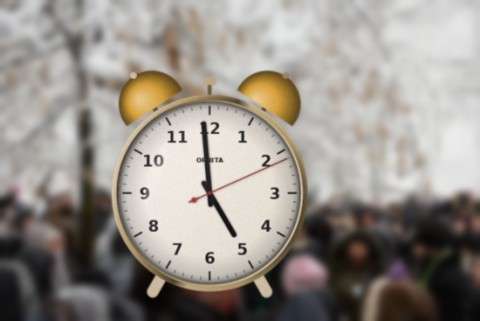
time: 4:59:11
